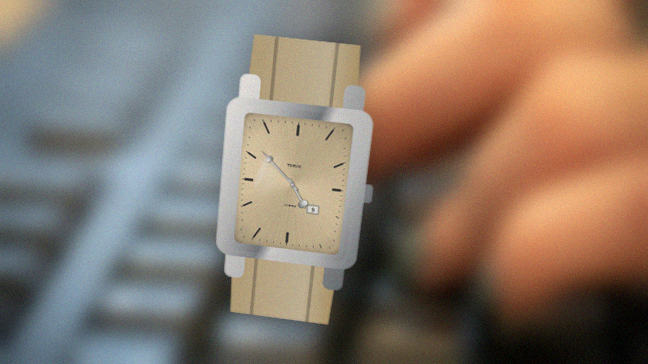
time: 4:52
